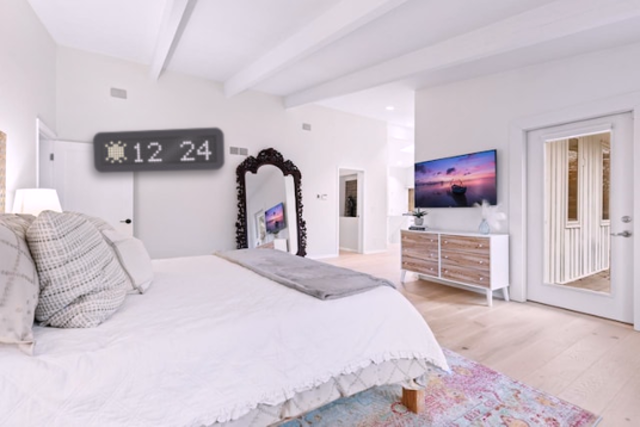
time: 12:24
